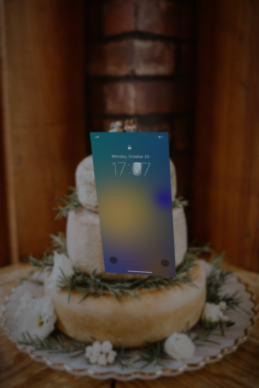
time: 17:07
